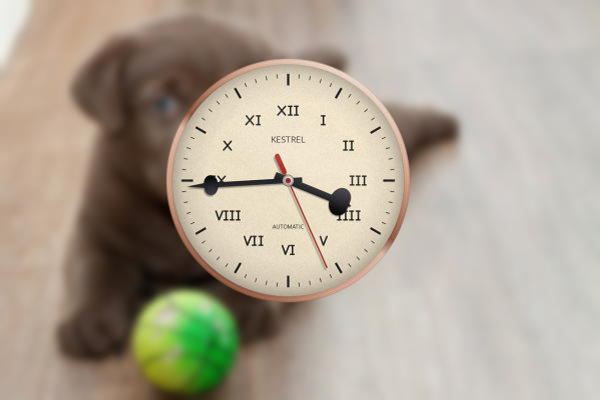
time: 3:44:26
